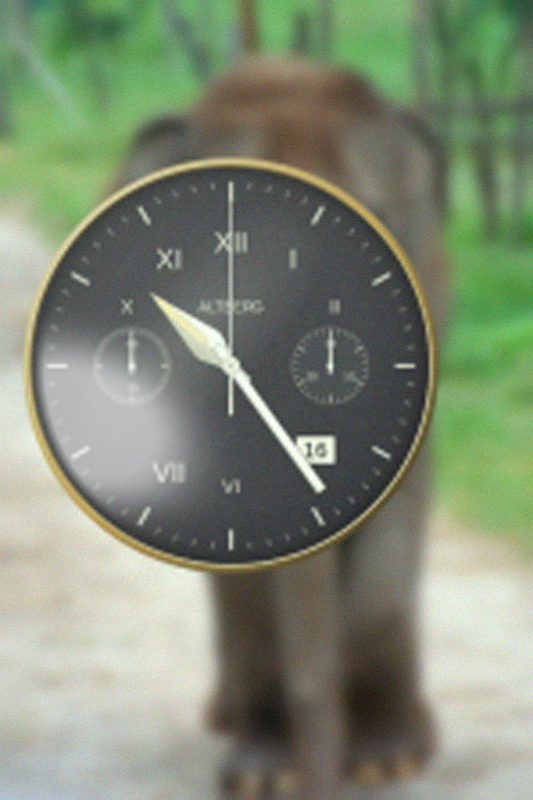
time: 10:24
